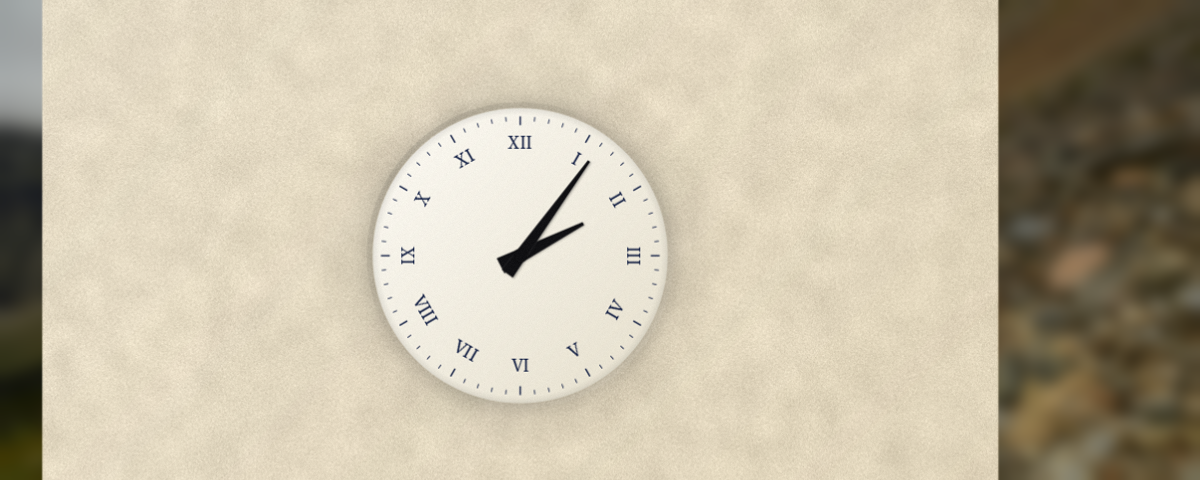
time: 2:06
